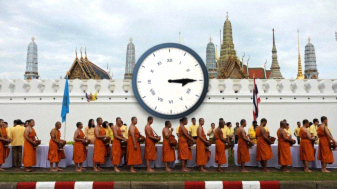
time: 3:15
